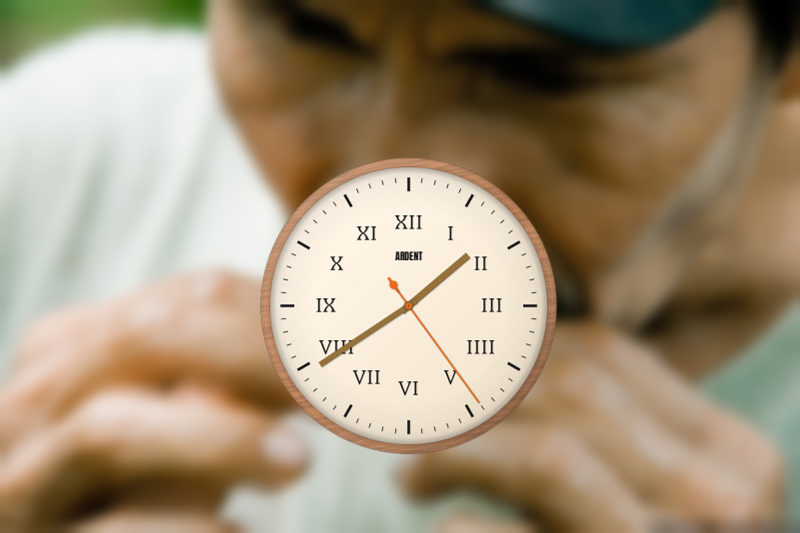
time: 1:39:24
